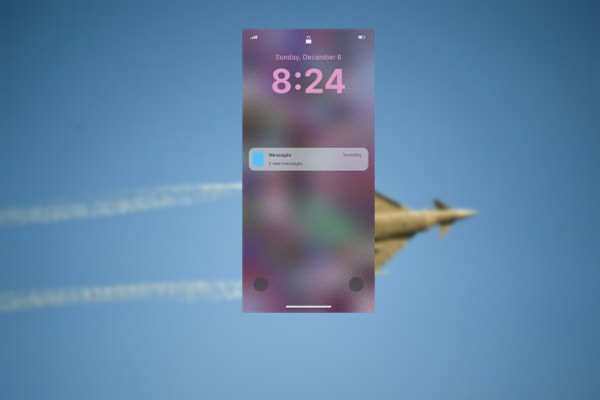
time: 8:24
